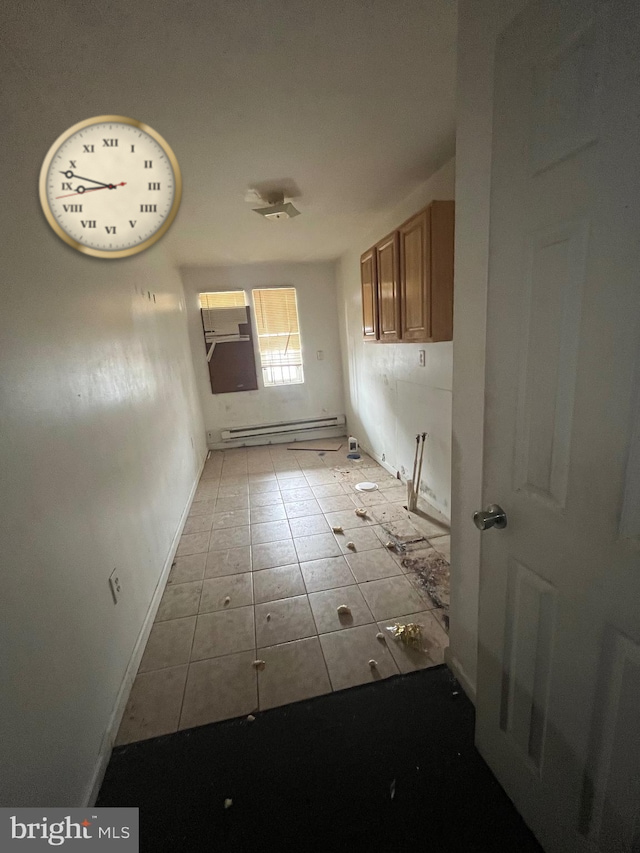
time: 8:47:43
